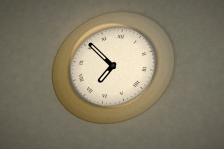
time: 6:51
